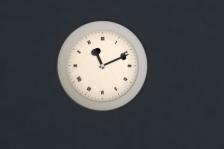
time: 11:11
